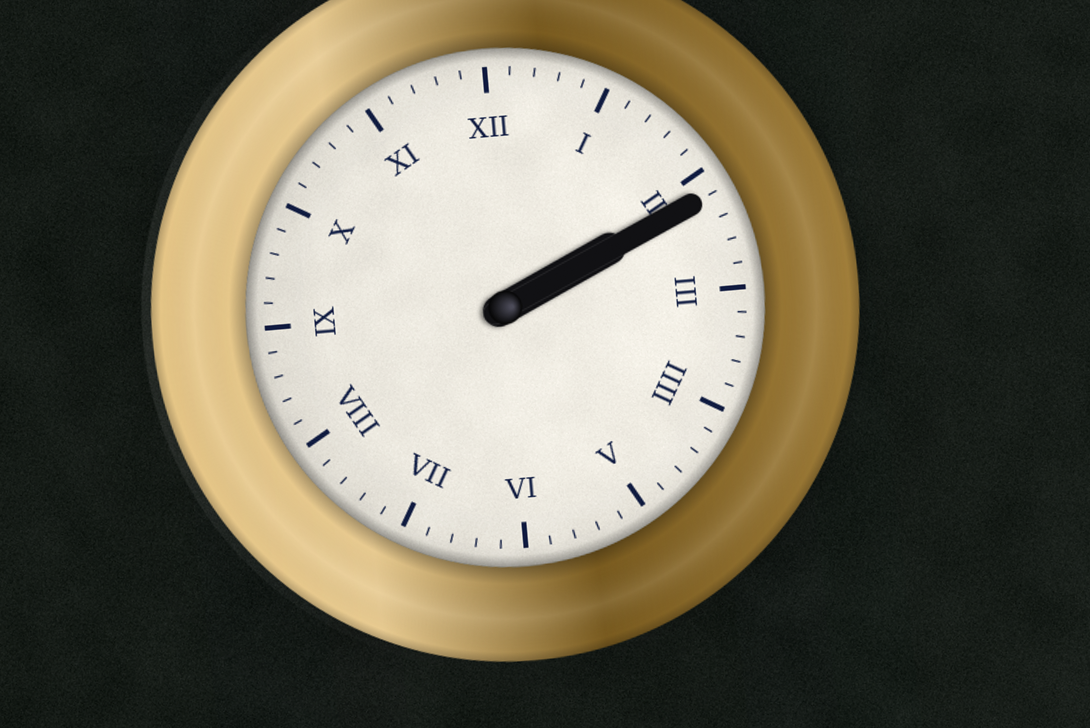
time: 2:11
